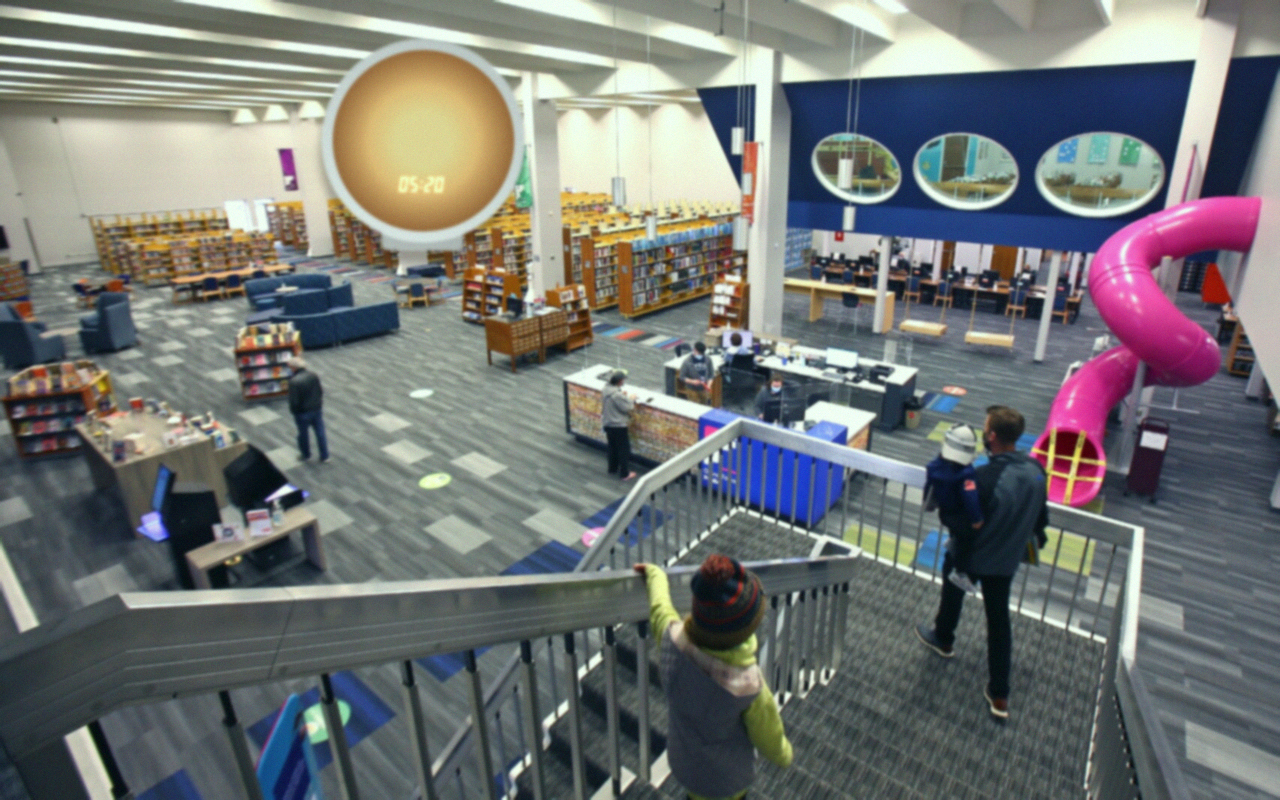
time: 5:20
